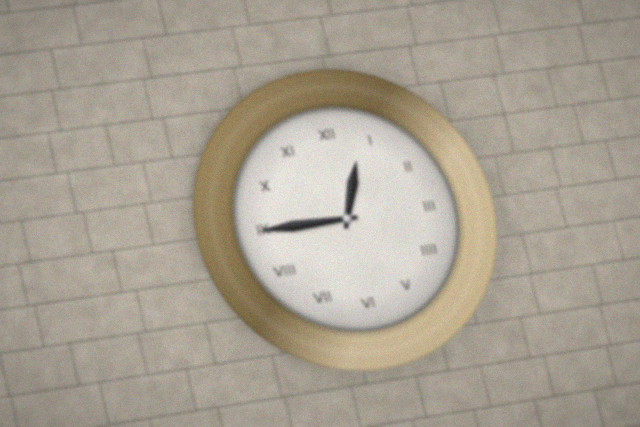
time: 12:45
